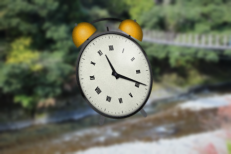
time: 11:19
